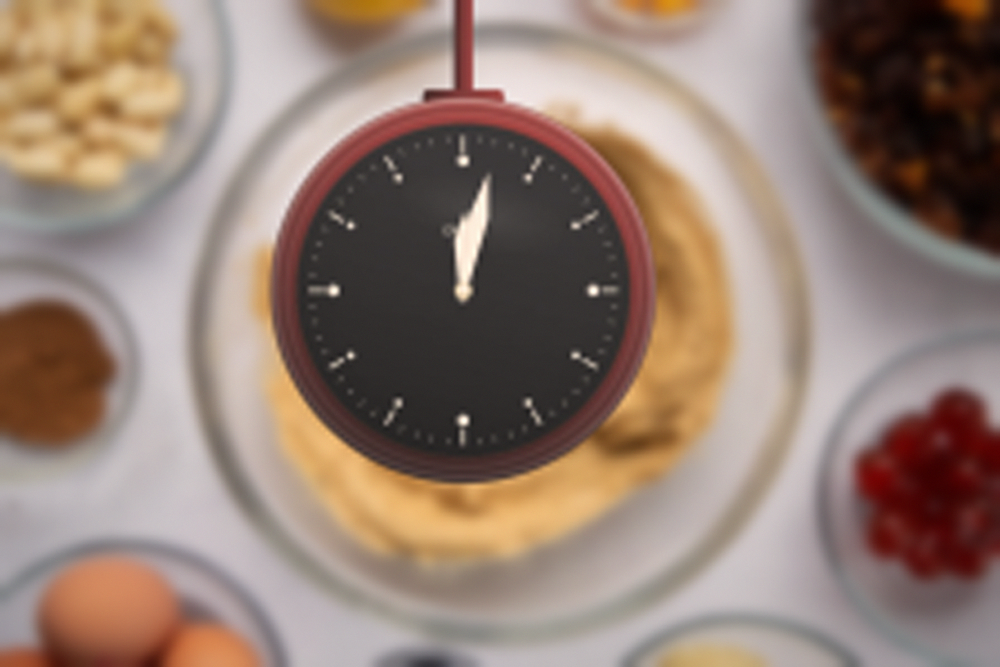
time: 12:02
